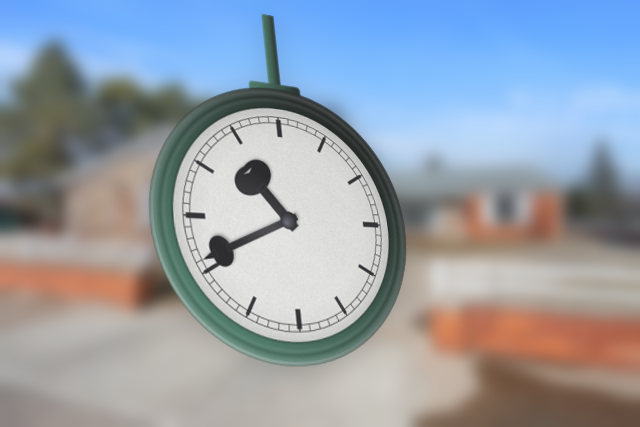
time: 10:41
